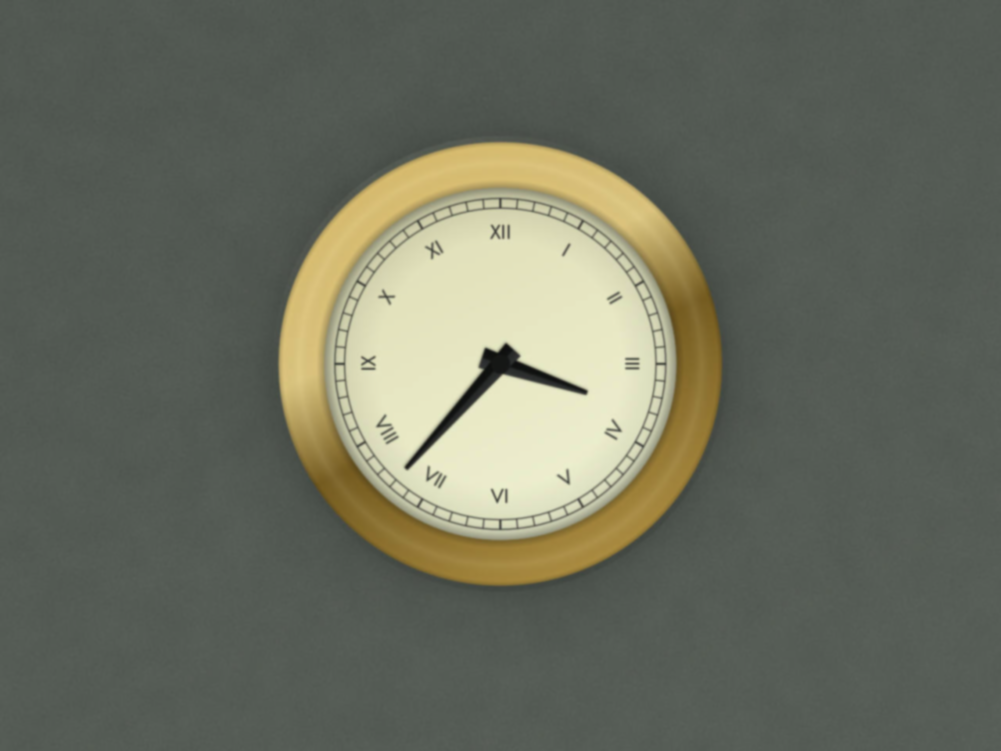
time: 3:37
